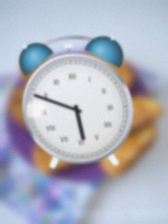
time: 5:49
